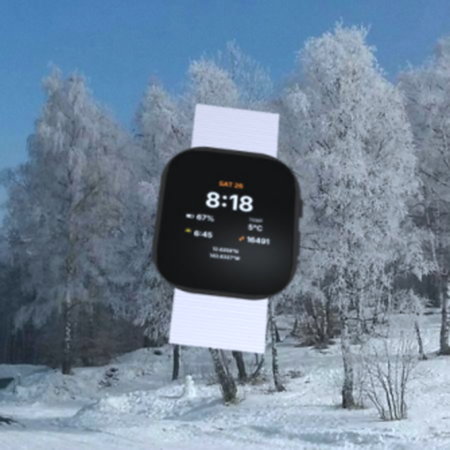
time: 8:18
